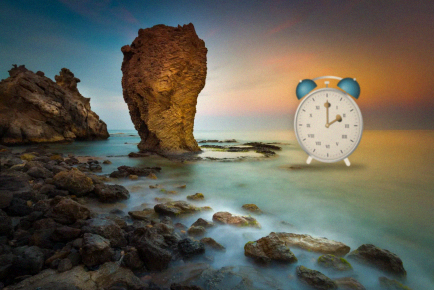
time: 2:00
